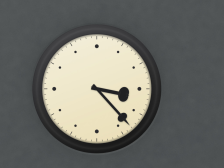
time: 3:23
